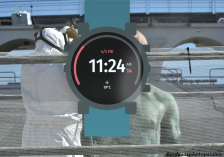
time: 11:24
